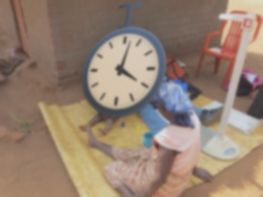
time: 4:02
